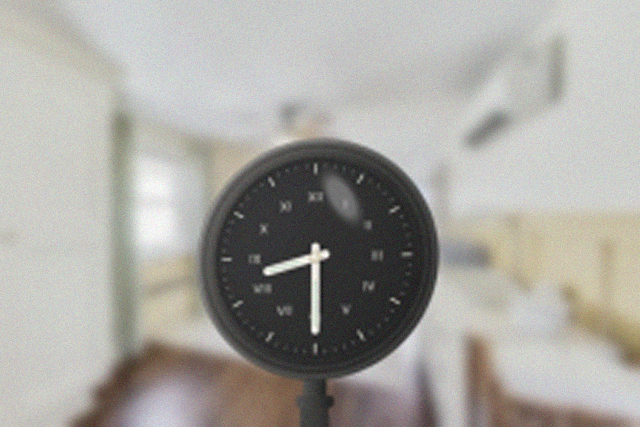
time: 8:30
